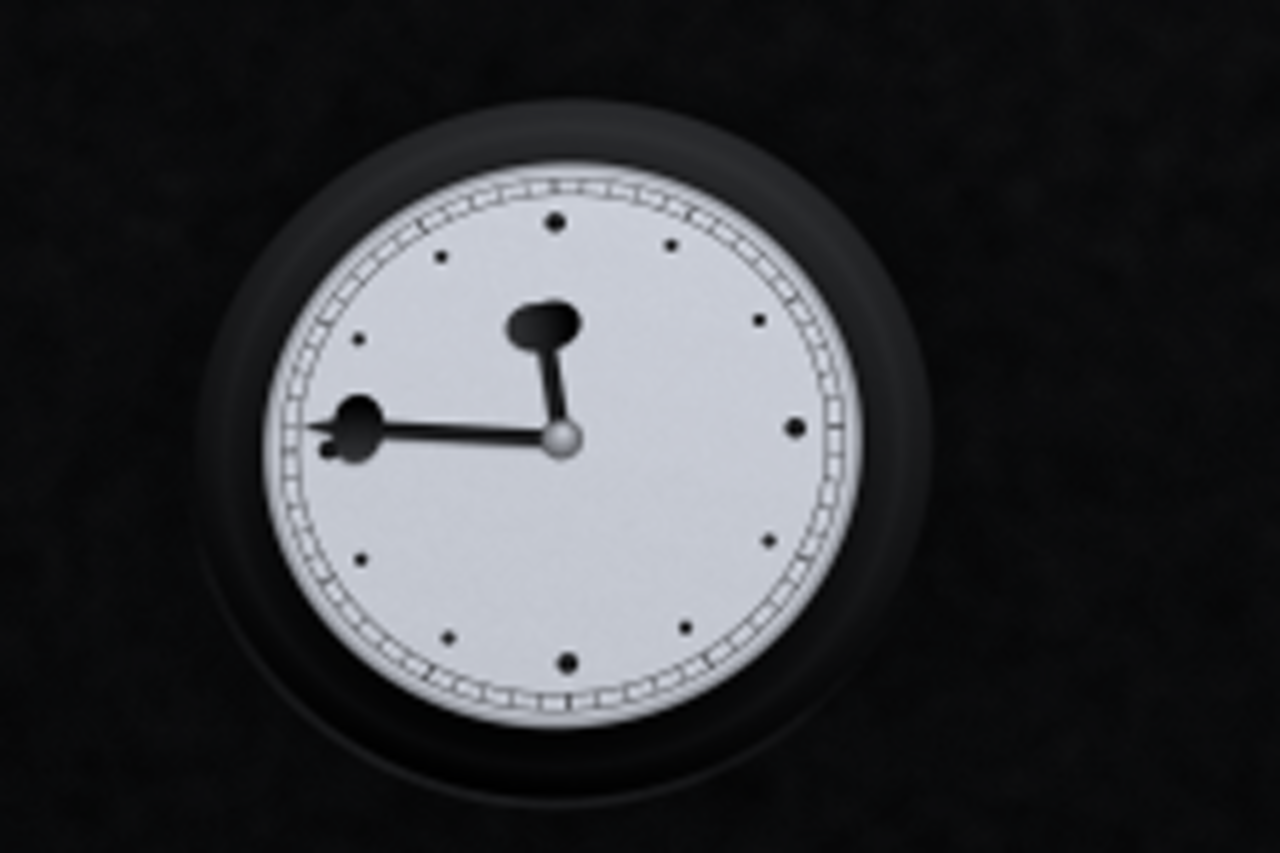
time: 11:46
